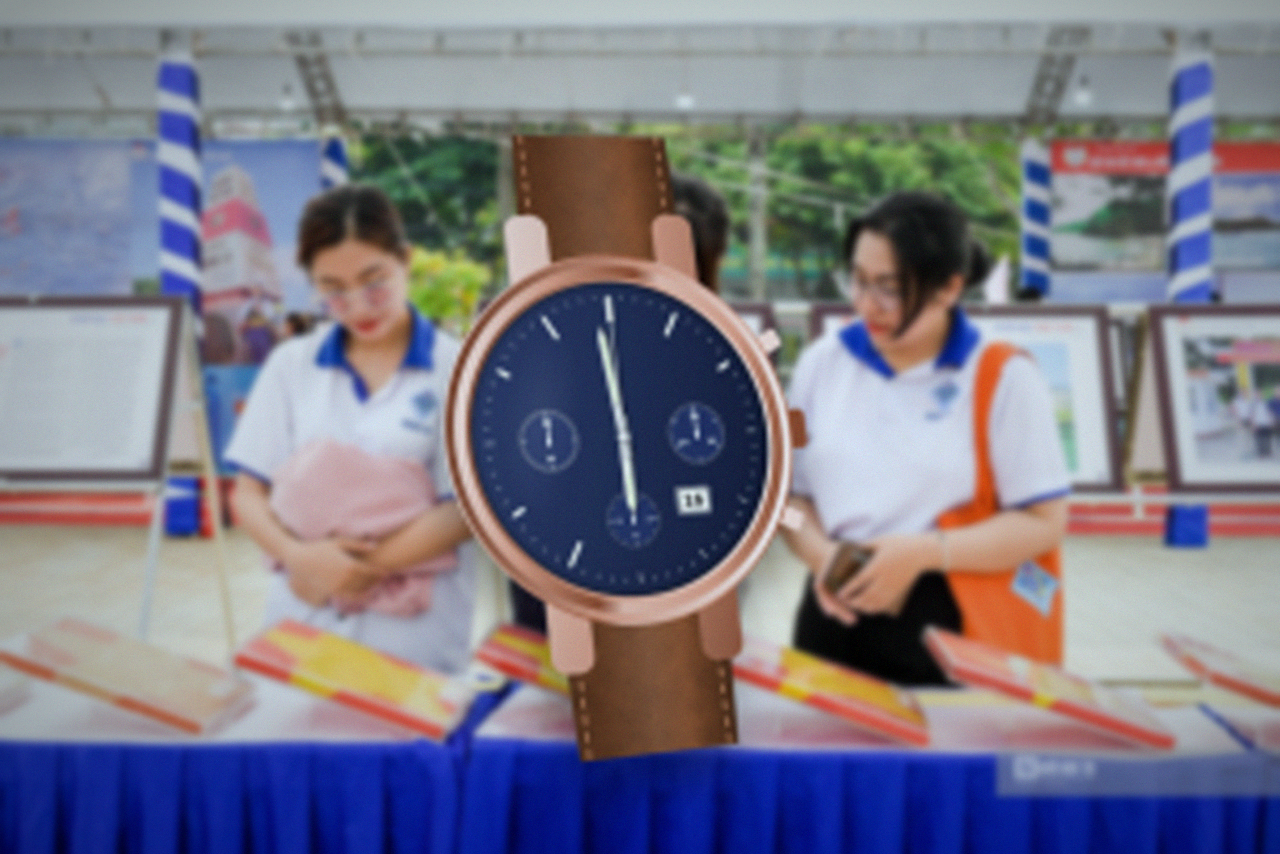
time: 5:59
